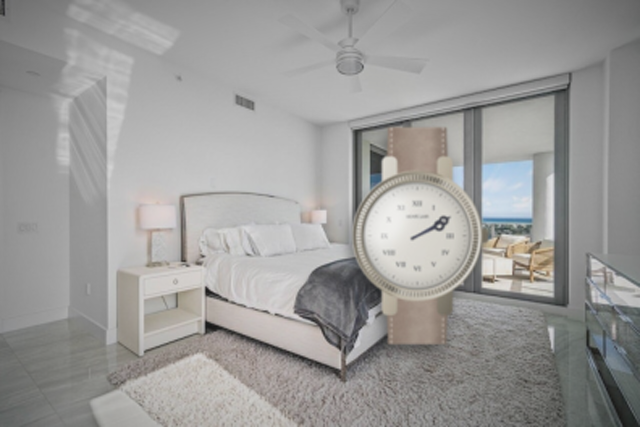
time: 2:10
